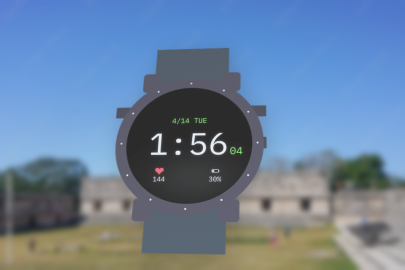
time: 1:56:04
